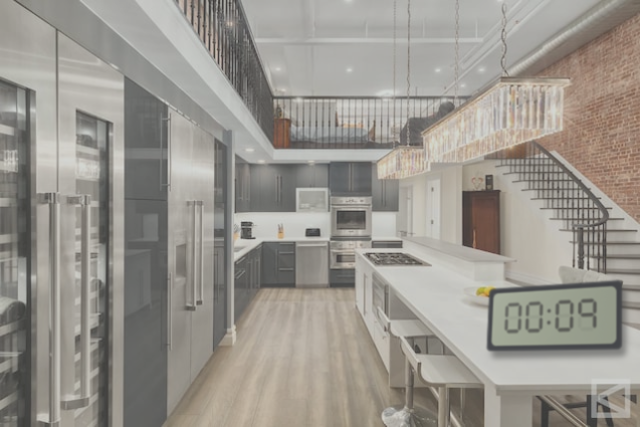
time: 0:09
